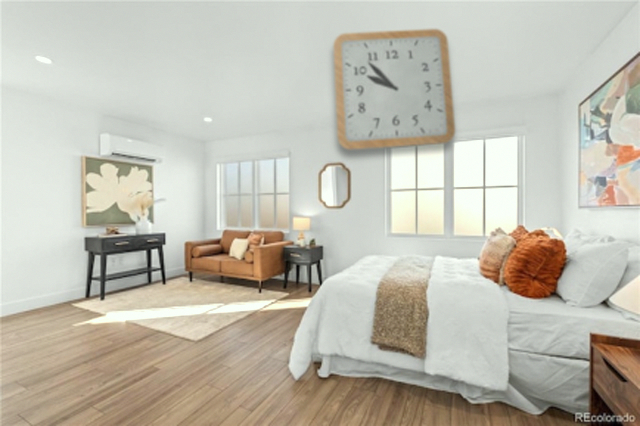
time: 9:53
